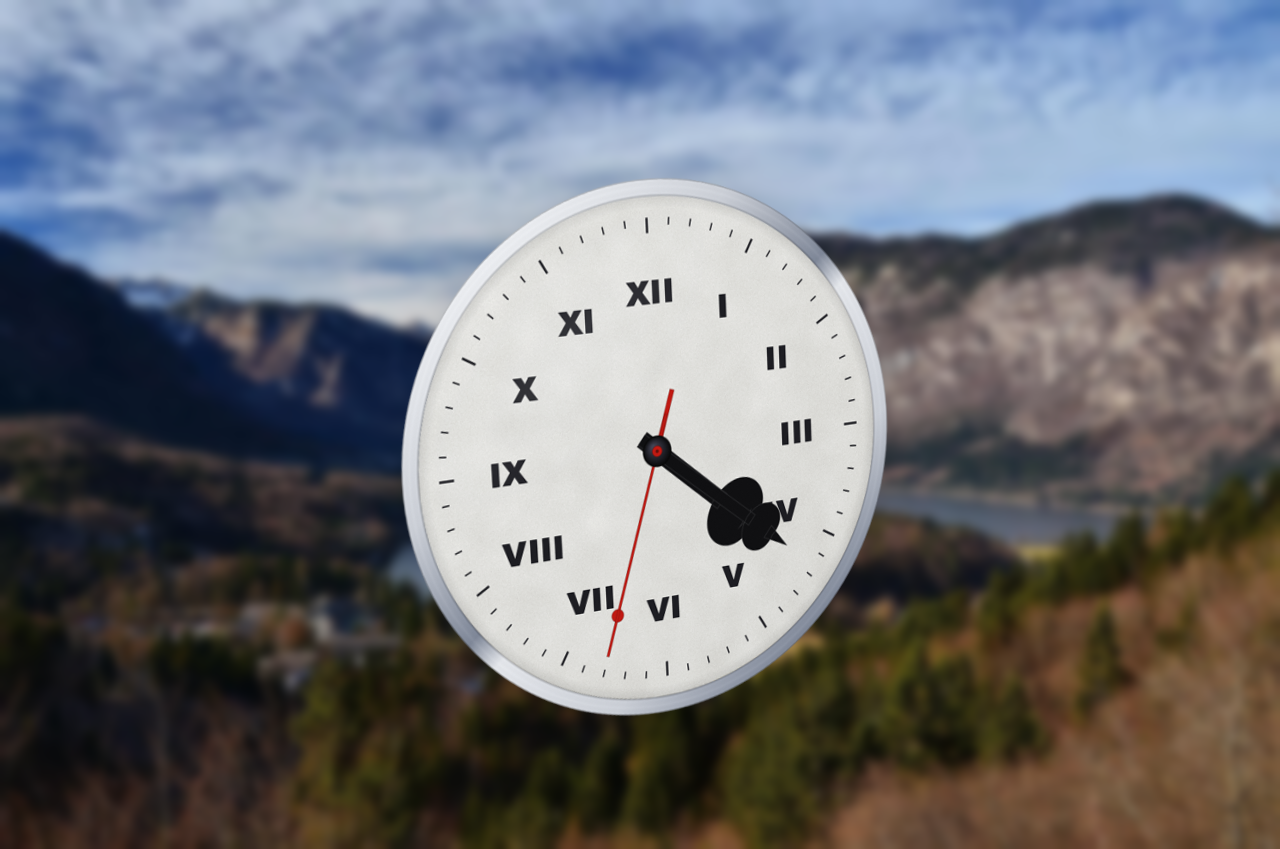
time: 4:21:33
